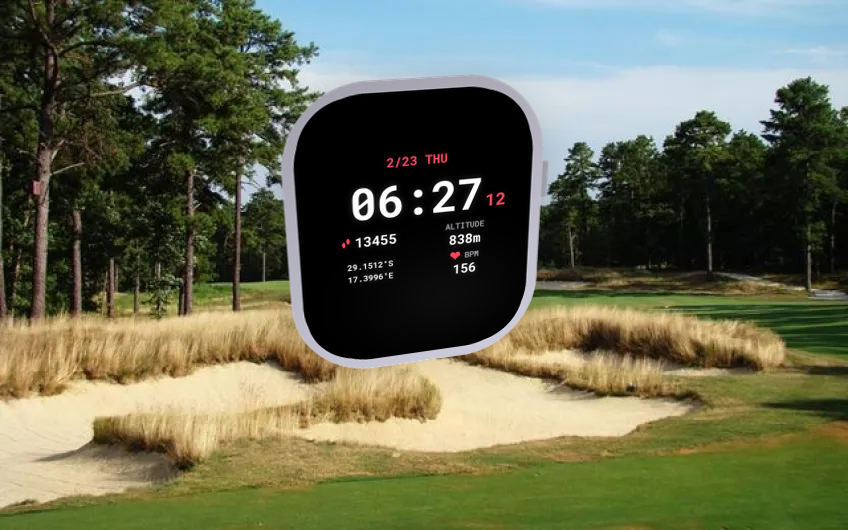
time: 6:27:12
